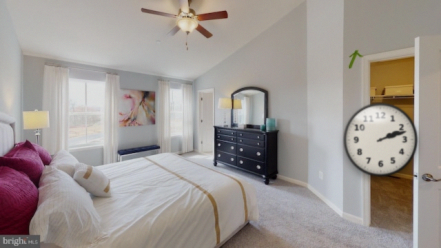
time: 2:12
